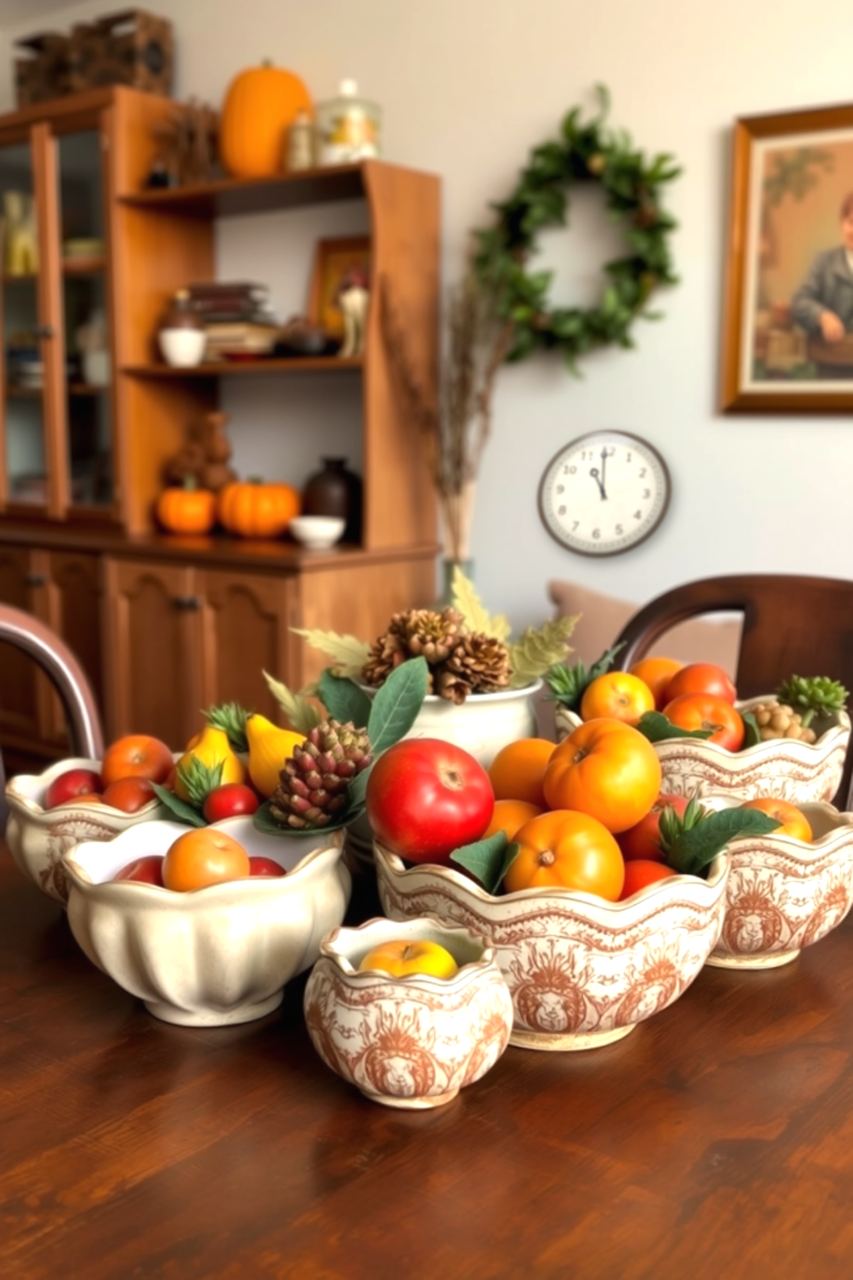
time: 10:59
